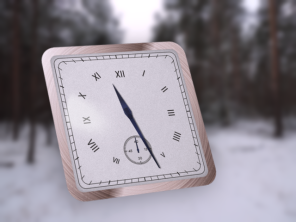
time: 11:27
